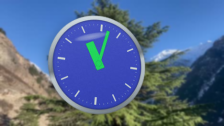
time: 11:02
